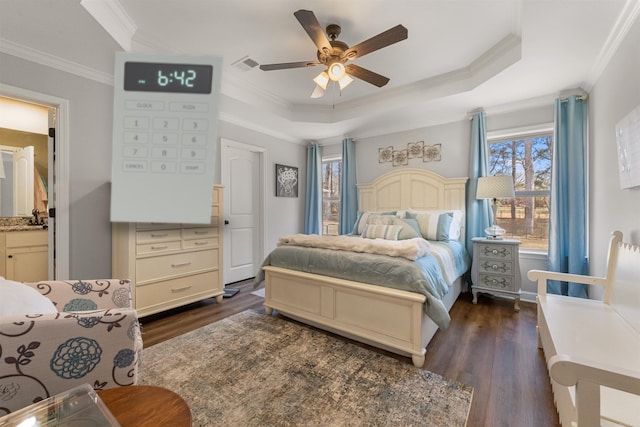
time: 6:42
